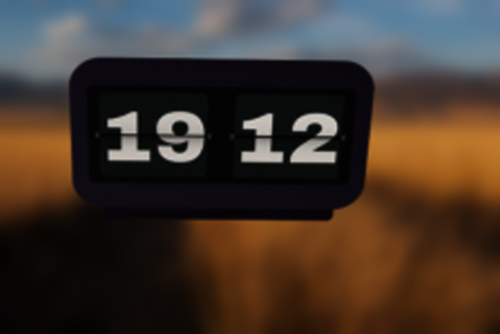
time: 19:12
